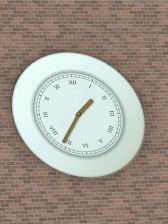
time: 1:36
